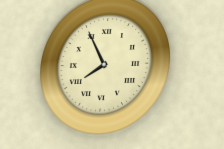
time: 7:55
